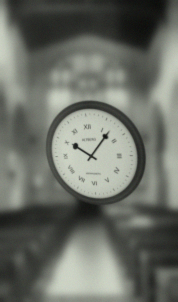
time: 10:07
